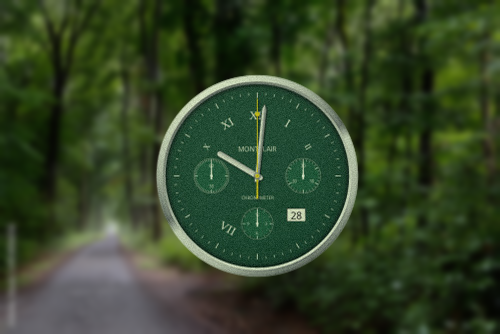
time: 10:01
